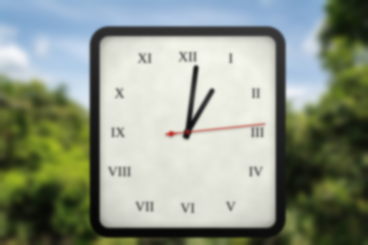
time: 1:01:14
